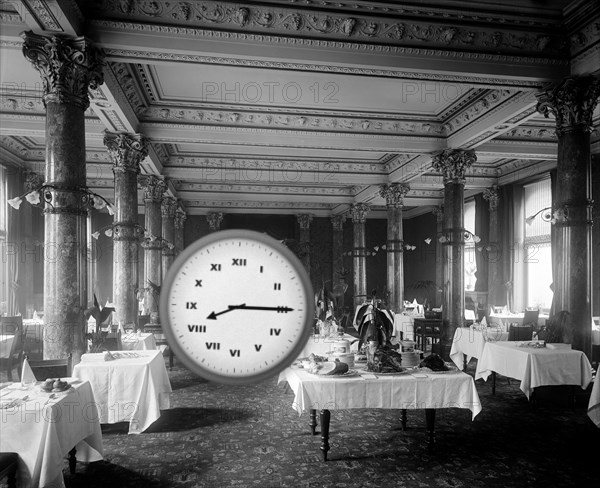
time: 8:15
